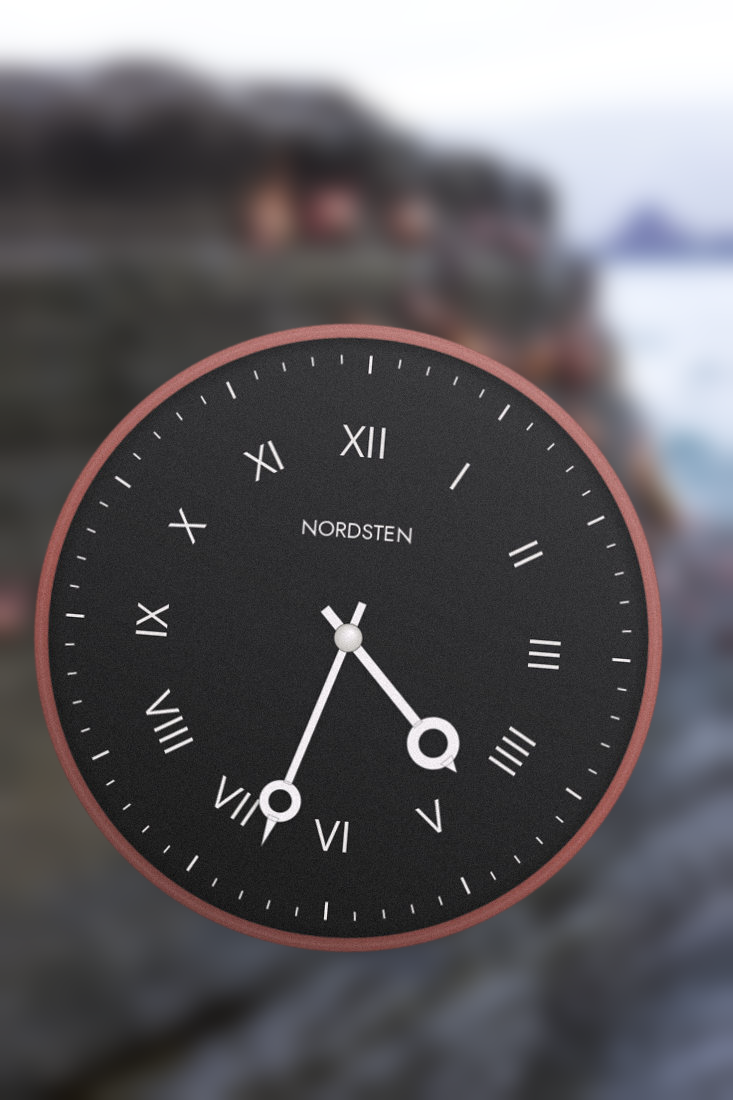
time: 4:33
